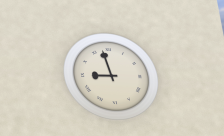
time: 8:58
